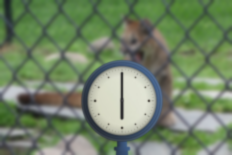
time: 6:00
